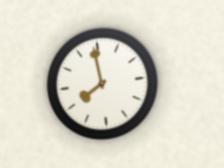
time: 7:59
